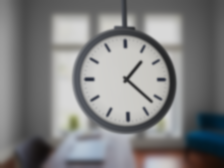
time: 1:22
